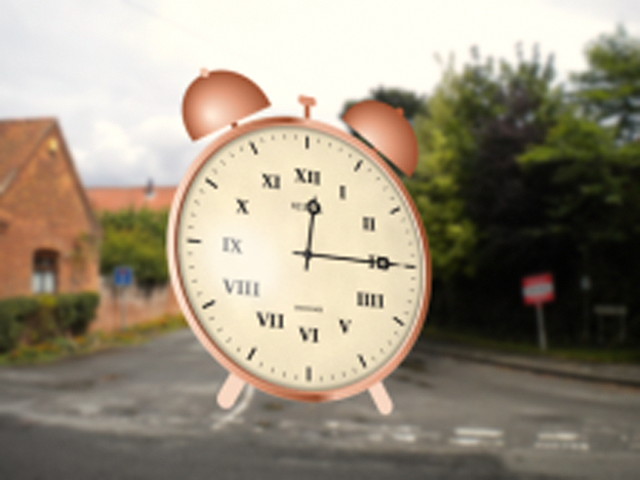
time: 12:15
